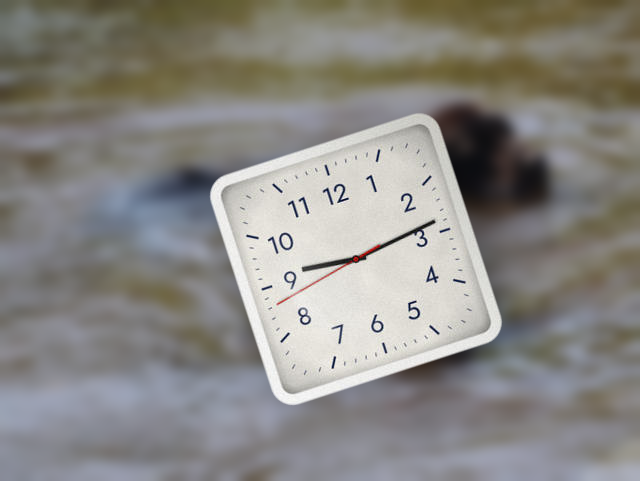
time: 9:13:43
